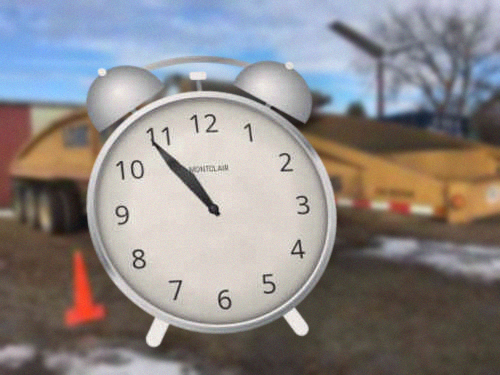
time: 10:54
